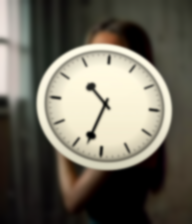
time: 10:33
